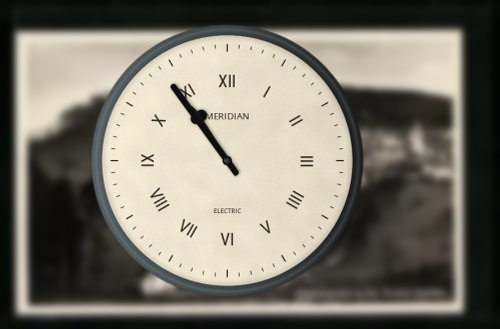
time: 10:54
